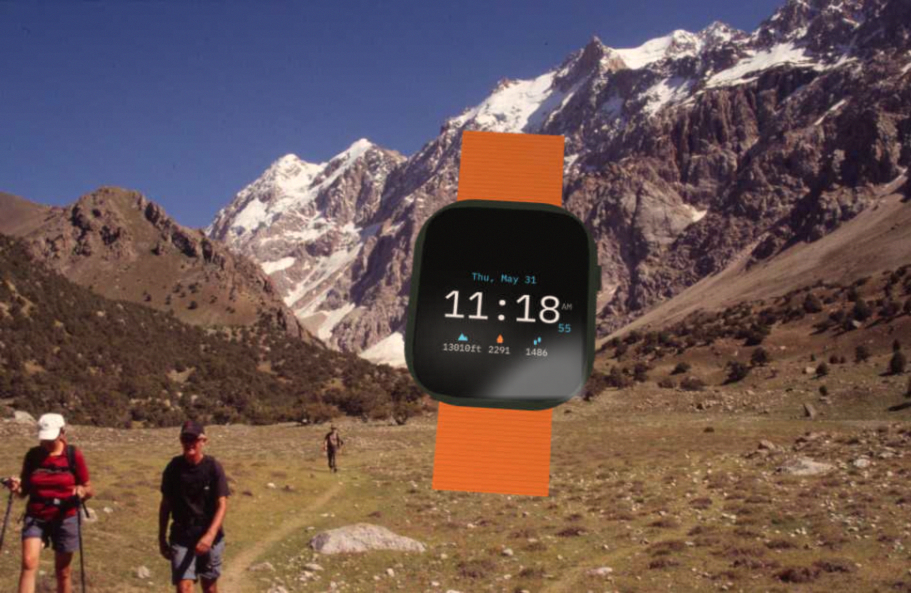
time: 11:18:55
